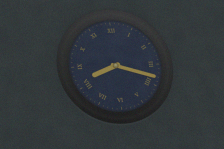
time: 8:18
